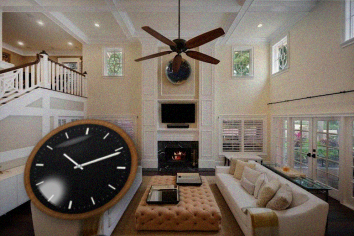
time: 10:11
